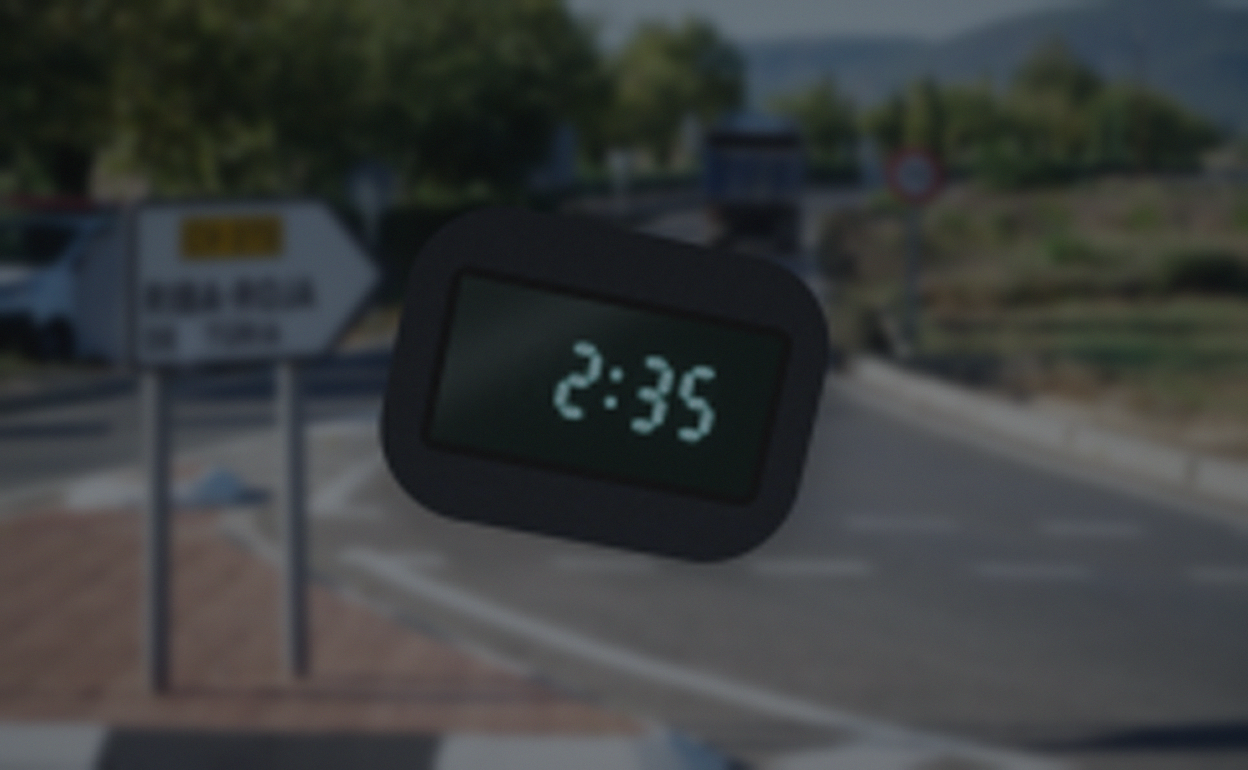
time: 2:35
